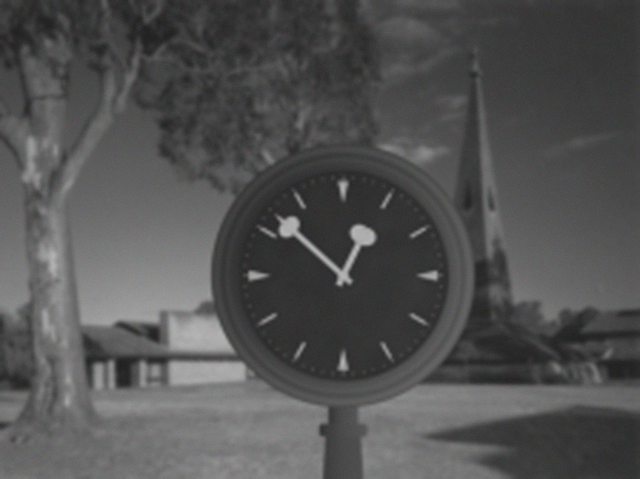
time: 12:52
